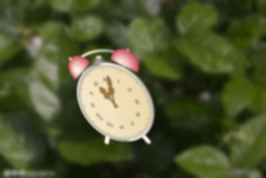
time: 11:01
